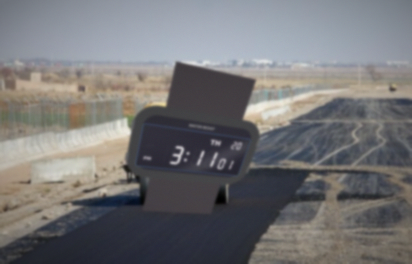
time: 3:11:01
